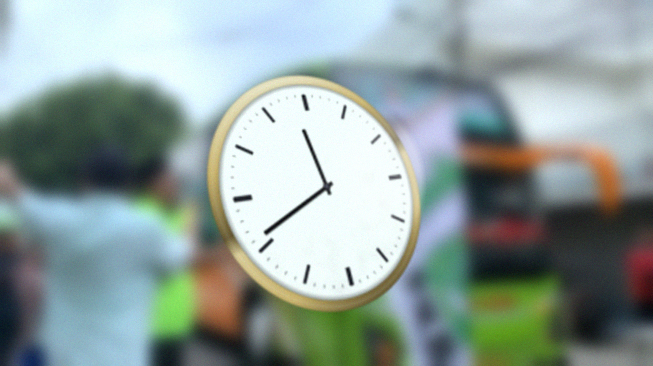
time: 11:41
